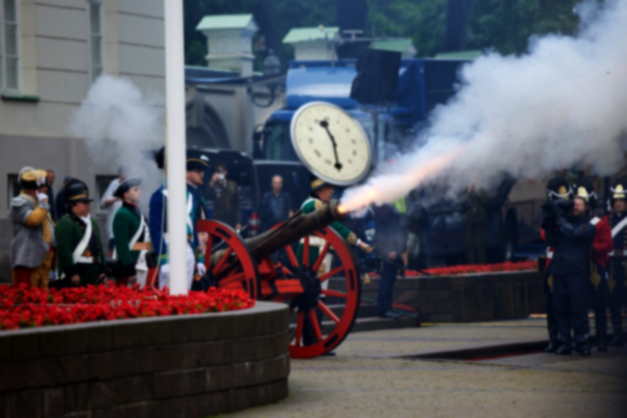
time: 11:31
